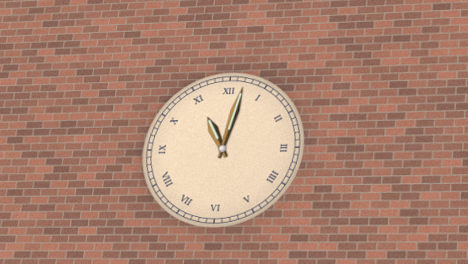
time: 11:02
